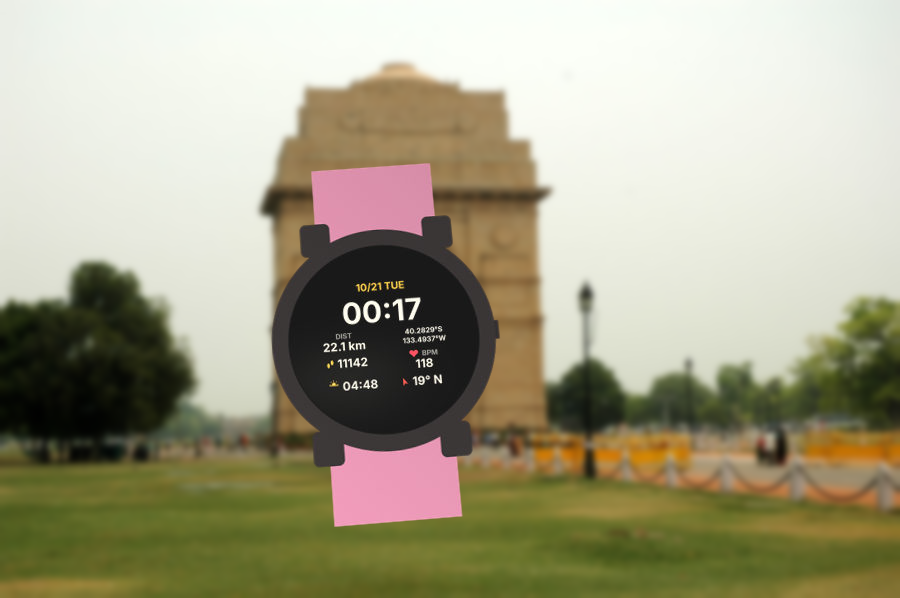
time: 0:17
